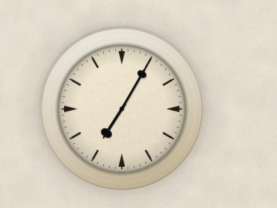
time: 7:05
